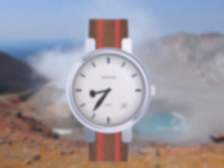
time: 8:36
